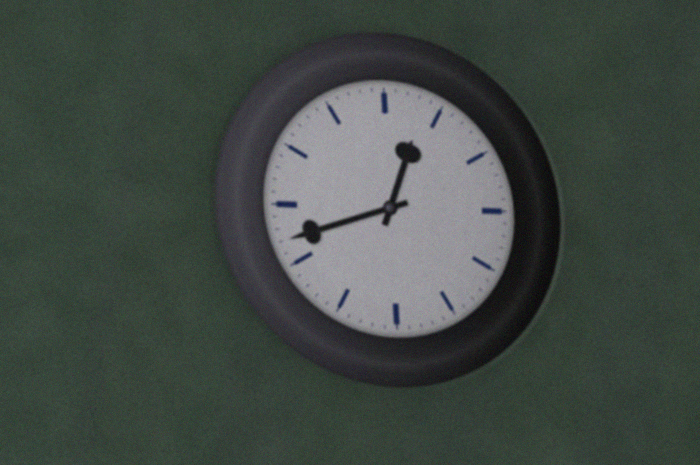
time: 12:42
